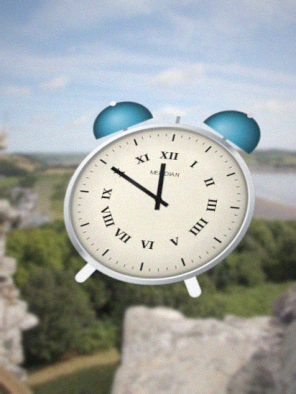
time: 11:50
